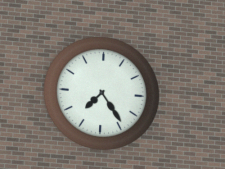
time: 7:24
